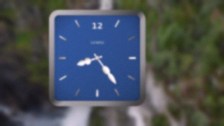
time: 8:24
